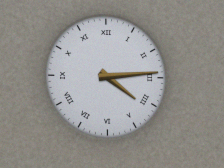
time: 4:14
